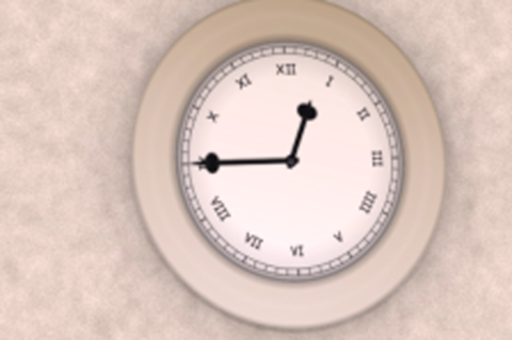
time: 12:45
